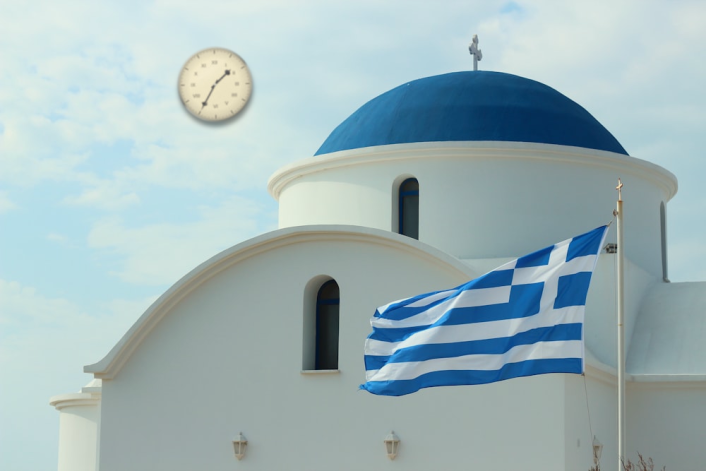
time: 1:35
